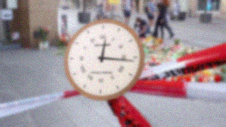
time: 12:16
